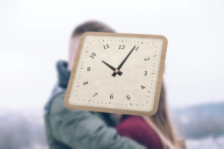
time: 10:04
